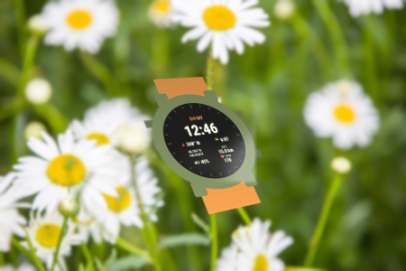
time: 12:46
